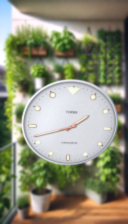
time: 1:42
